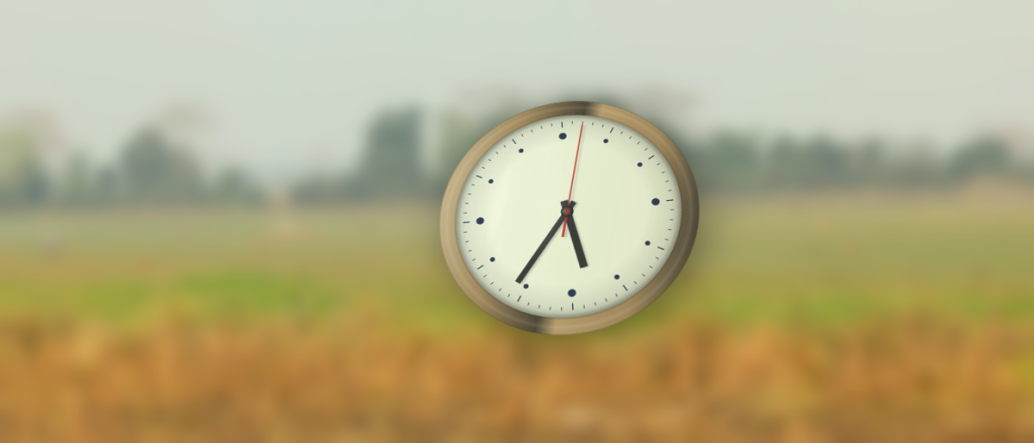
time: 5:36:02
